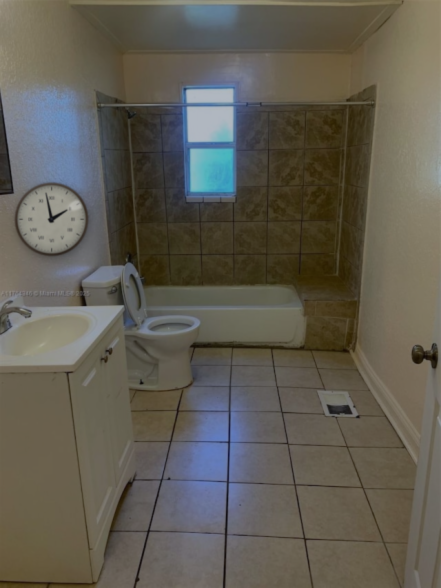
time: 1:58
